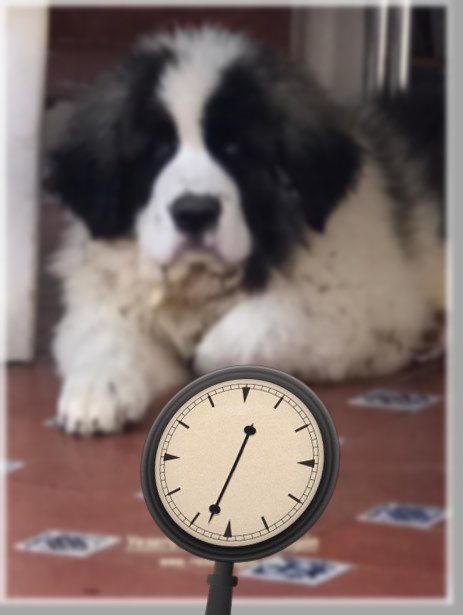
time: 12:33
